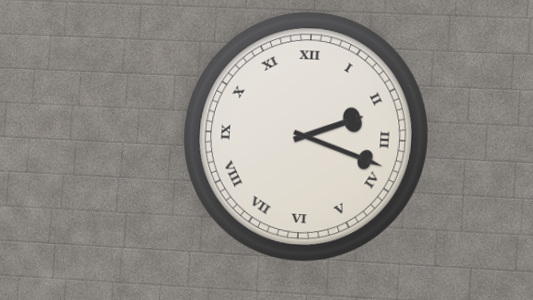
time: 2:18
